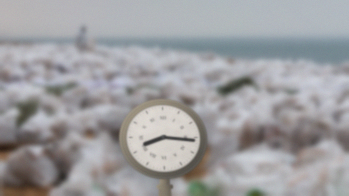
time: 8:16
